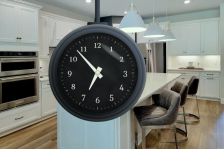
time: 6:53
